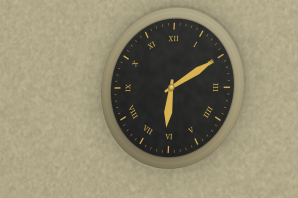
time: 6:10
